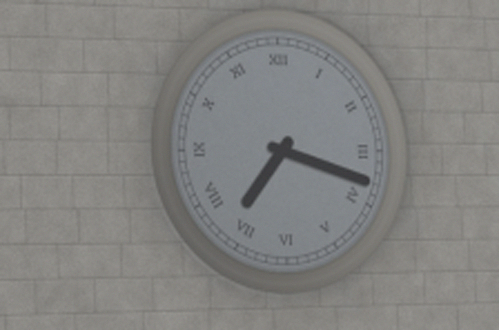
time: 7:18
